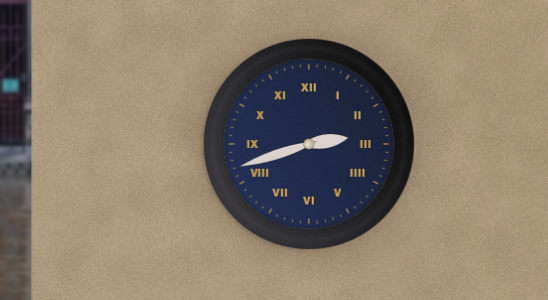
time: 2:42
